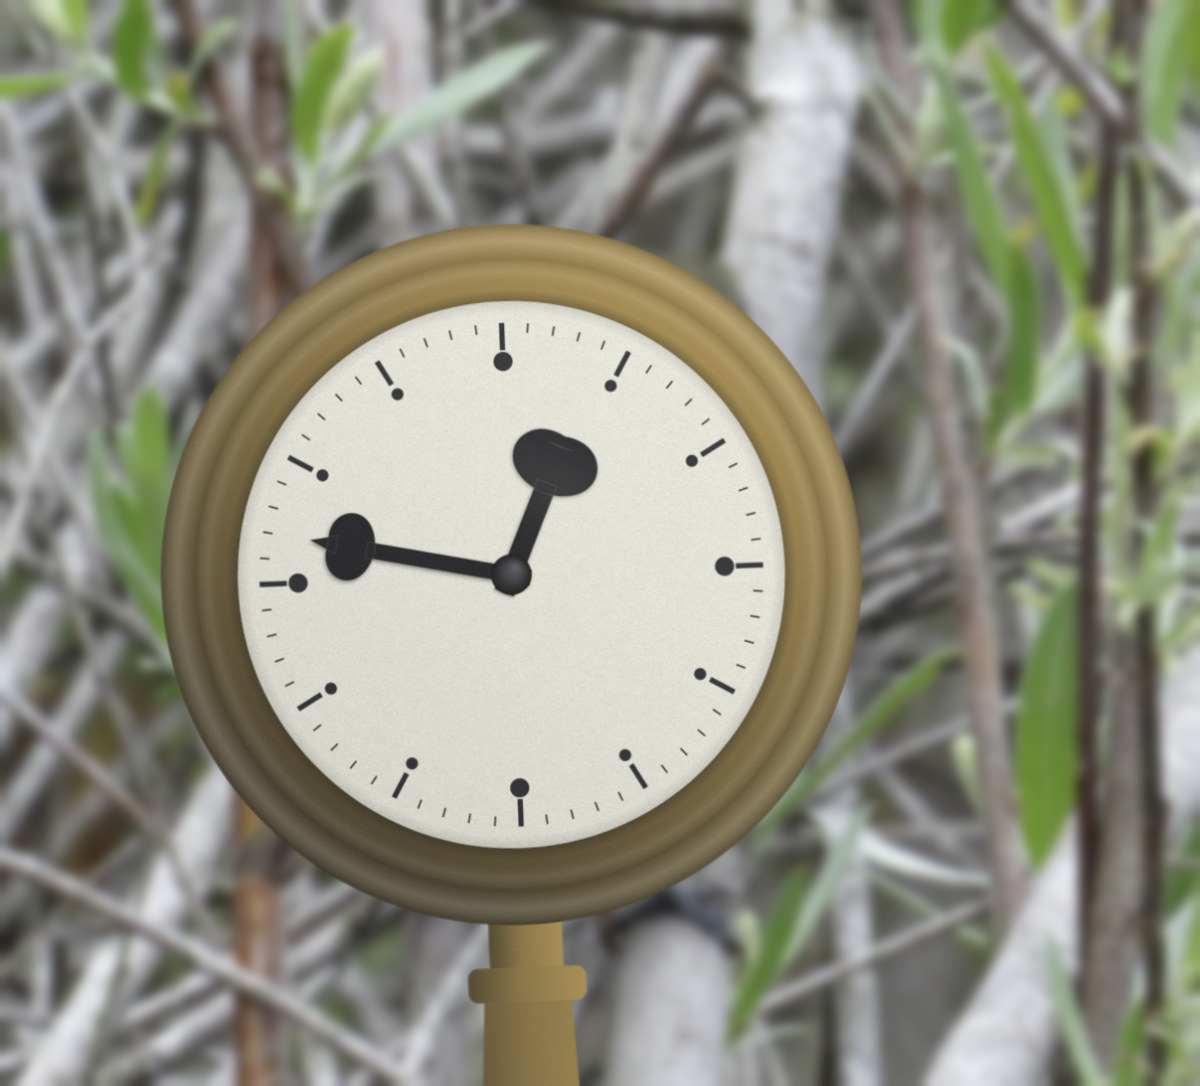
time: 12:47
